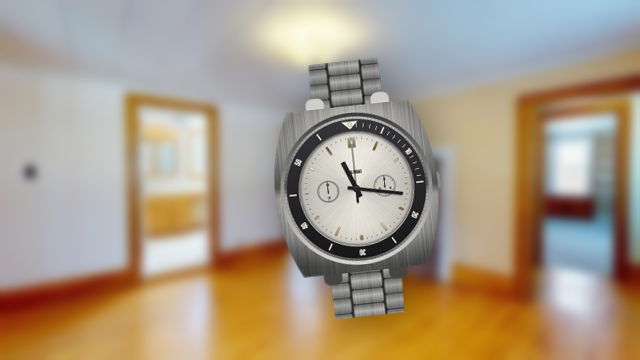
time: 11:17
